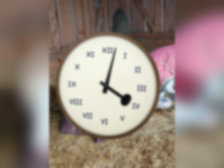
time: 4:02
